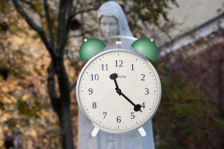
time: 11:22
